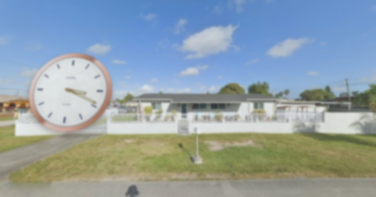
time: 3:19
